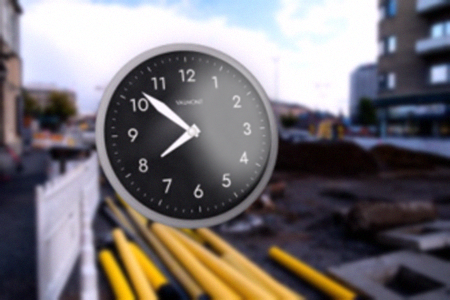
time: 7:52
